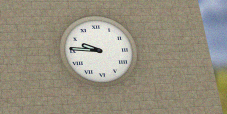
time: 9:46
